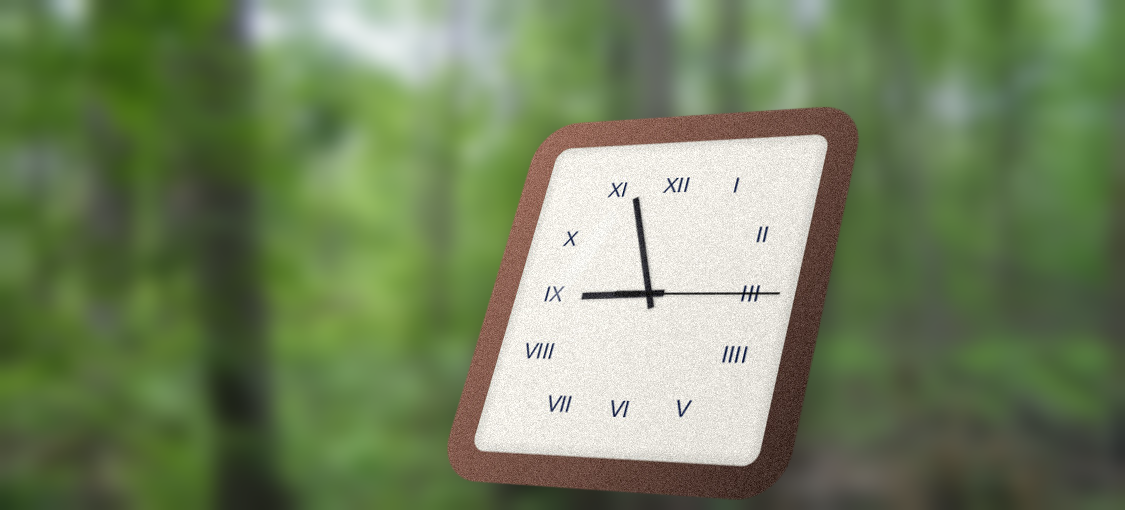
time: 8:56:15
